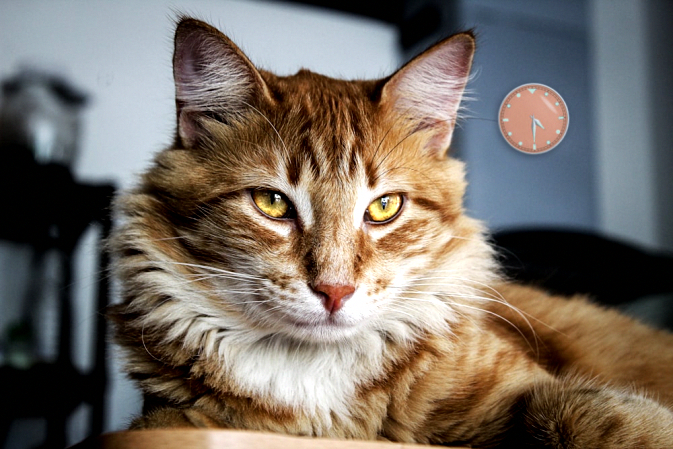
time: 4:30
